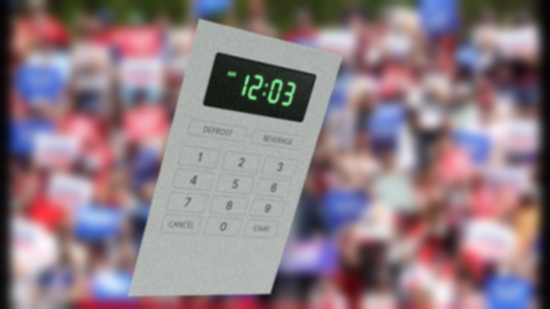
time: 12:03
